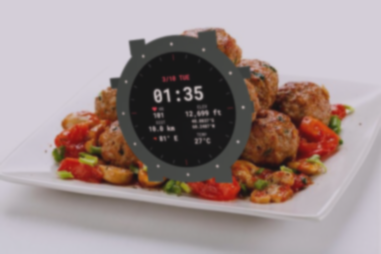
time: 1:35
